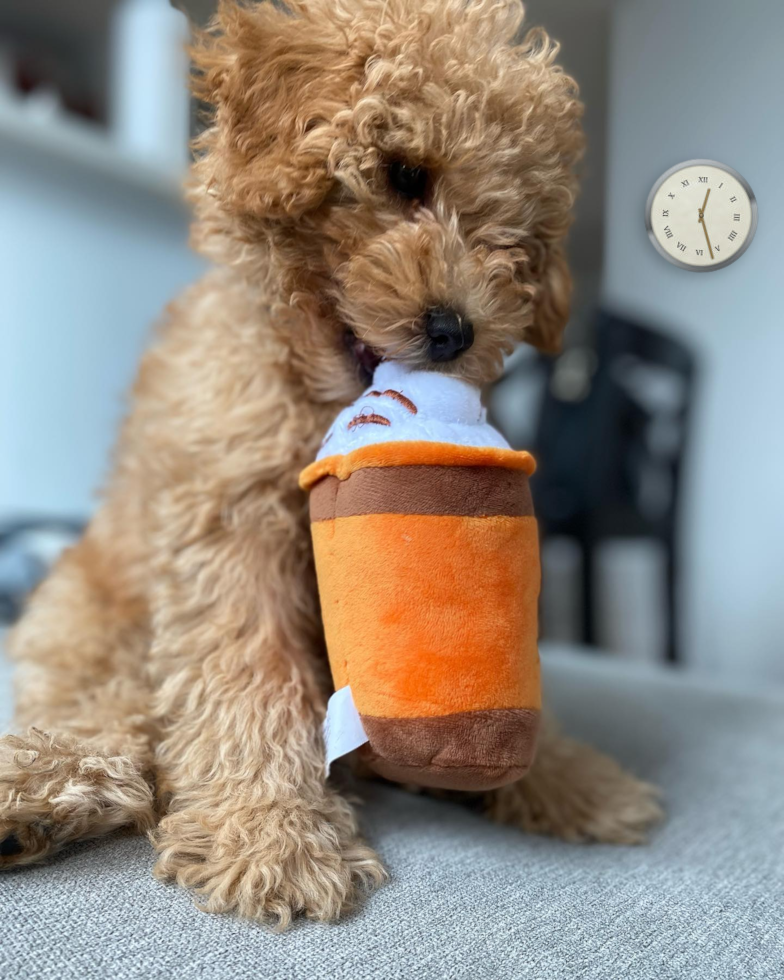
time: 12:27
